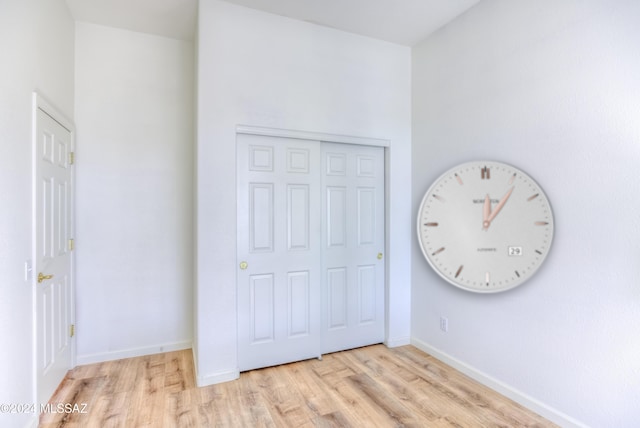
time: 12:06
